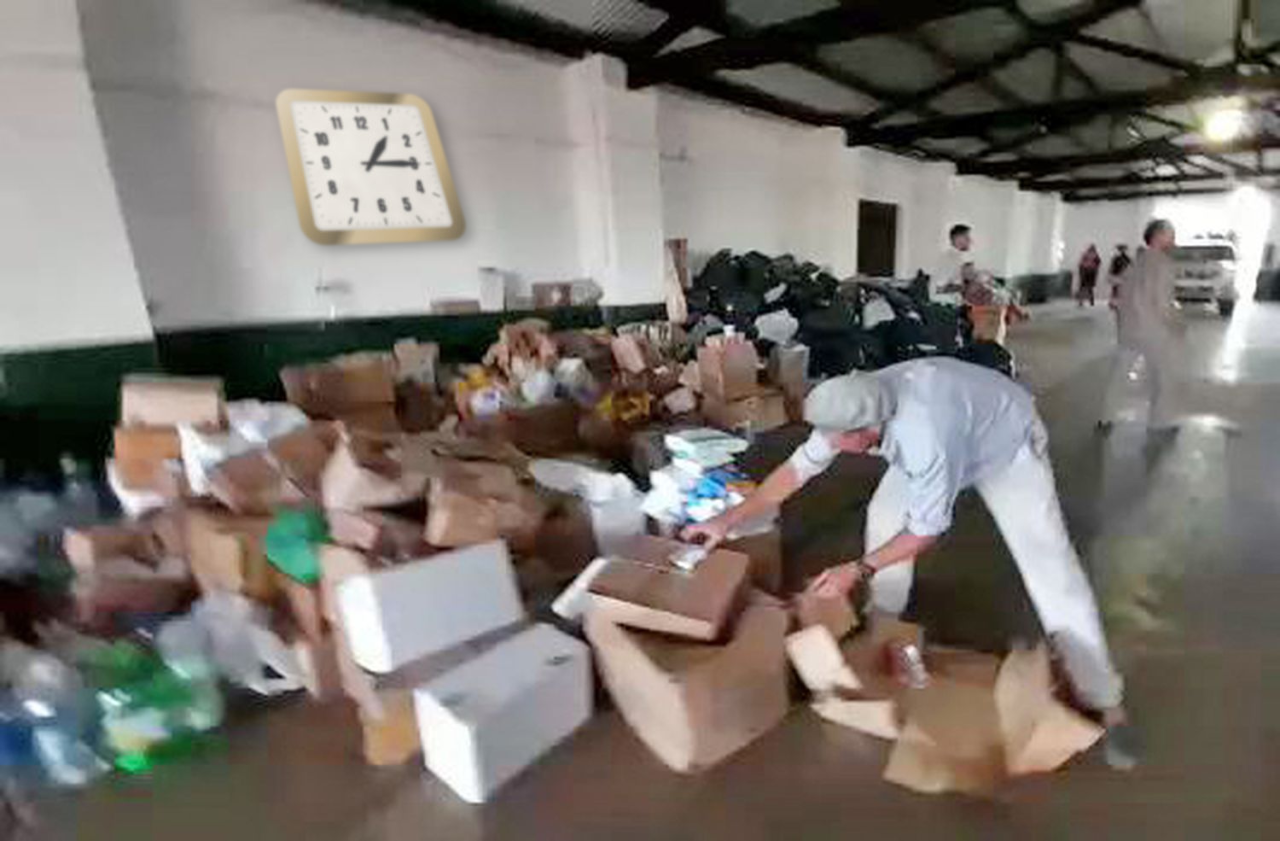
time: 1:15
